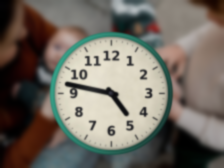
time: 4:47
